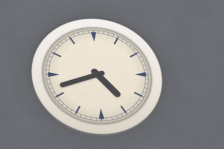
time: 4:42
